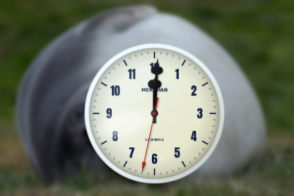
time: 12:00:32
